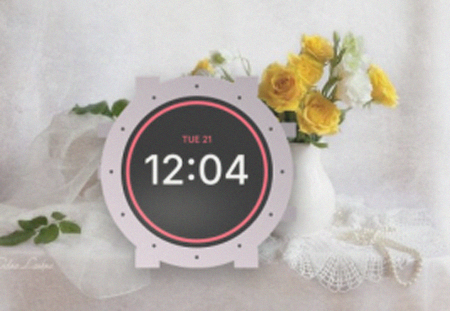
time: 12:04
